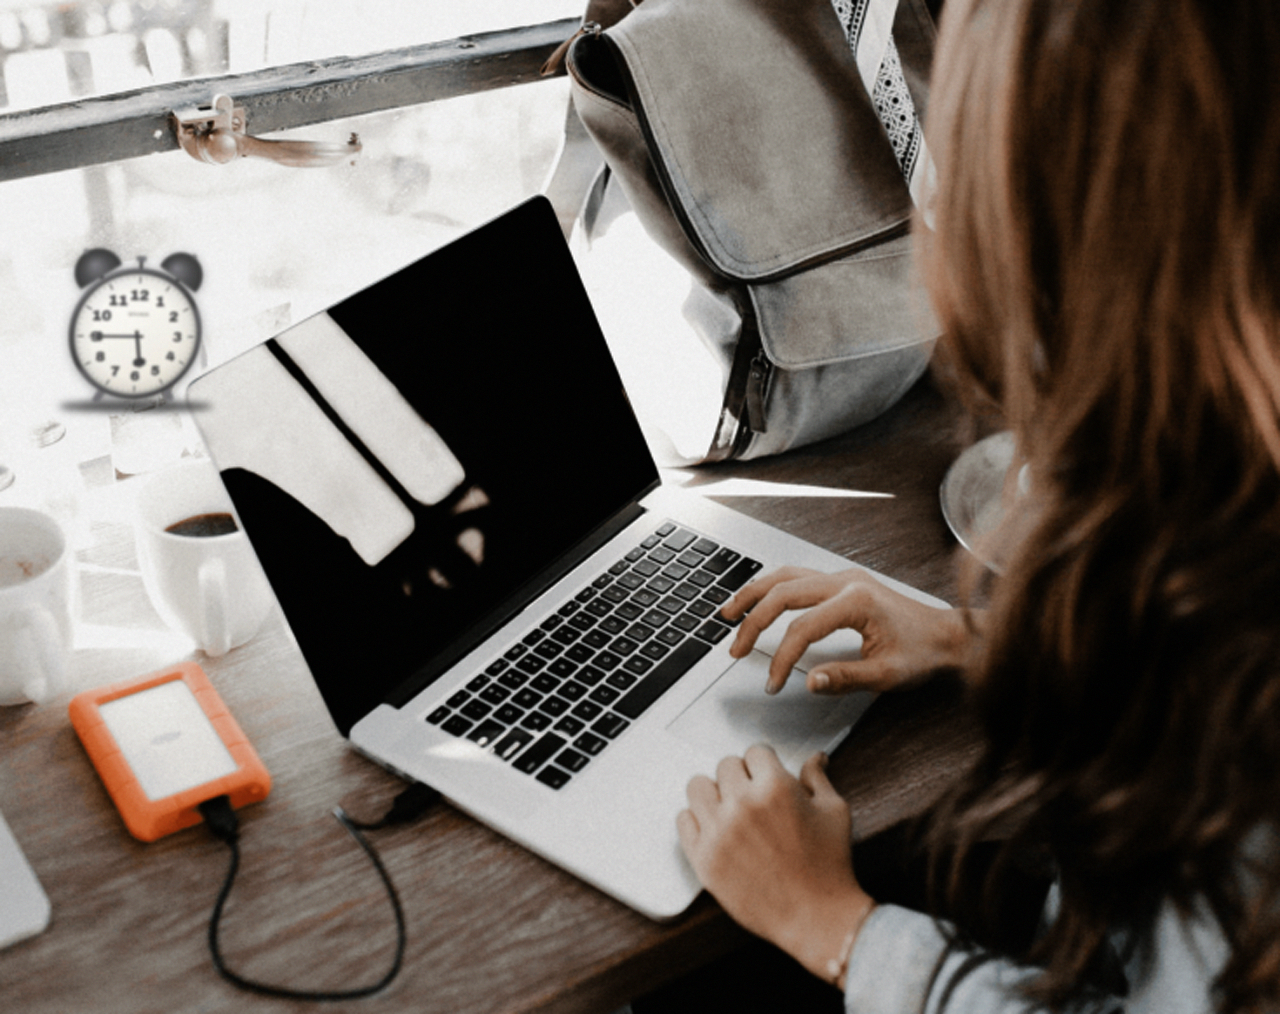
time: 5:45
